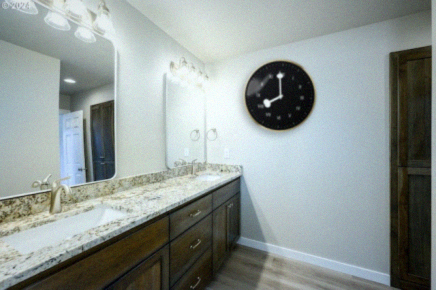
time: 7:59
